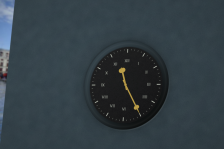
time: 11:25
